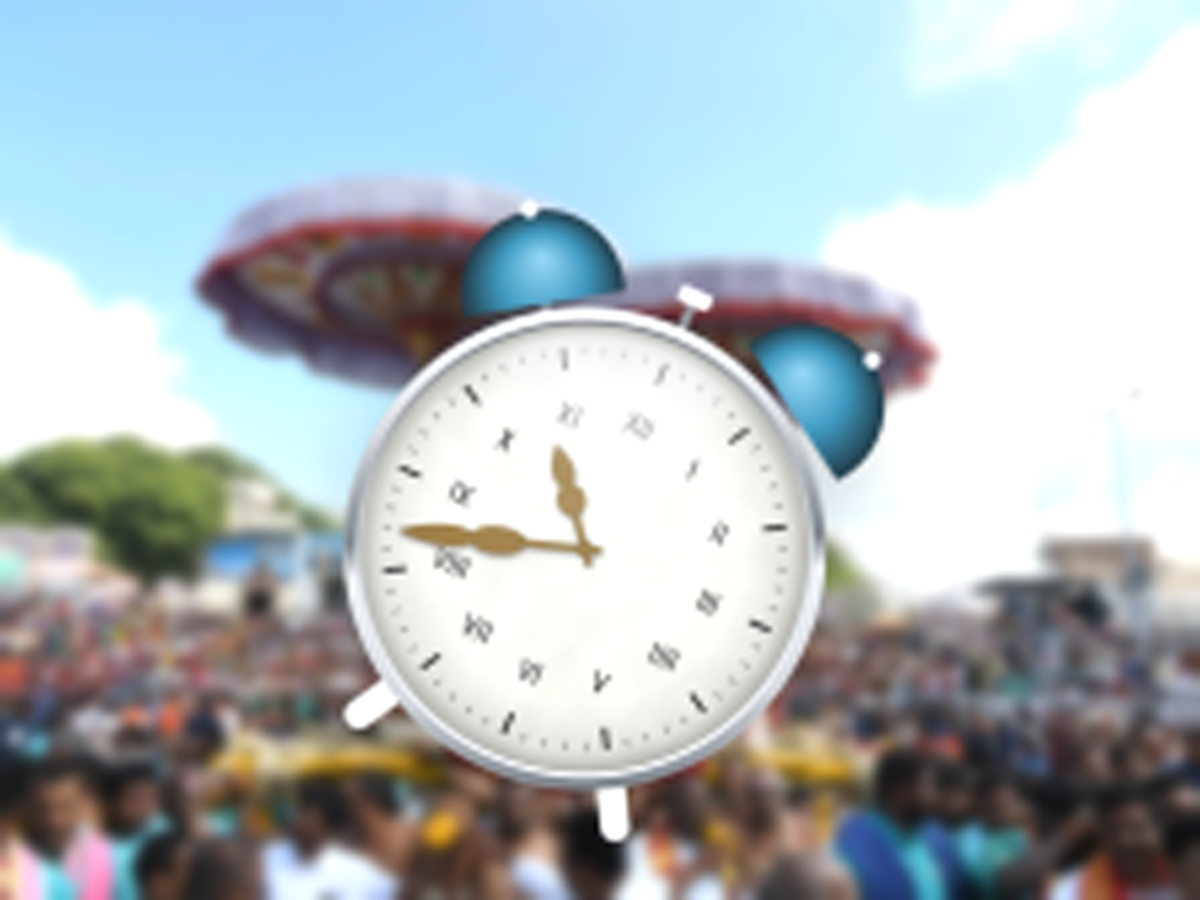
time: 10:42
